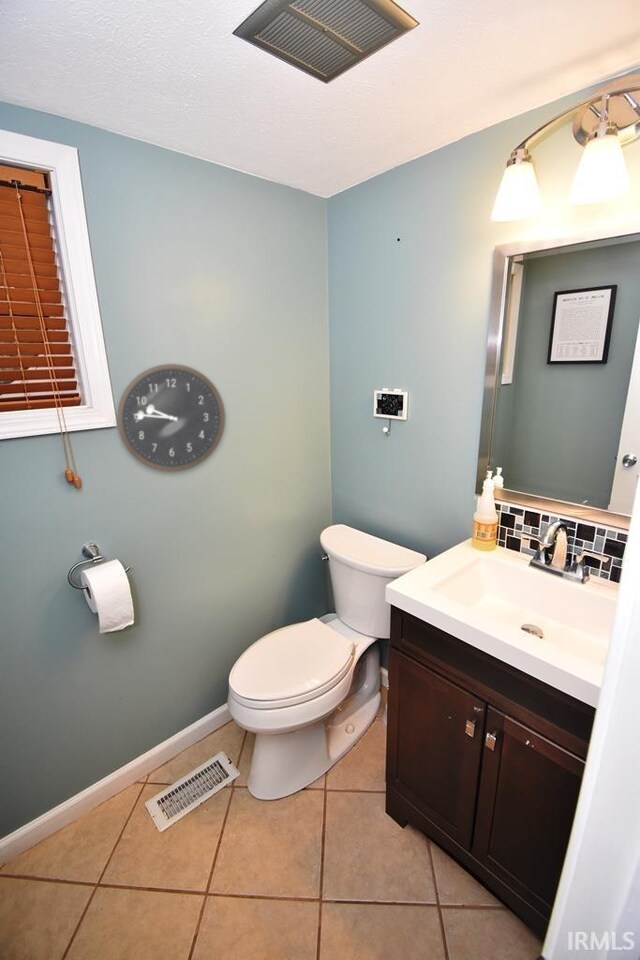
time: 9:46
